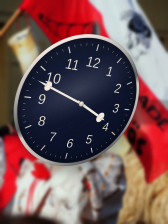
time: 3:48
